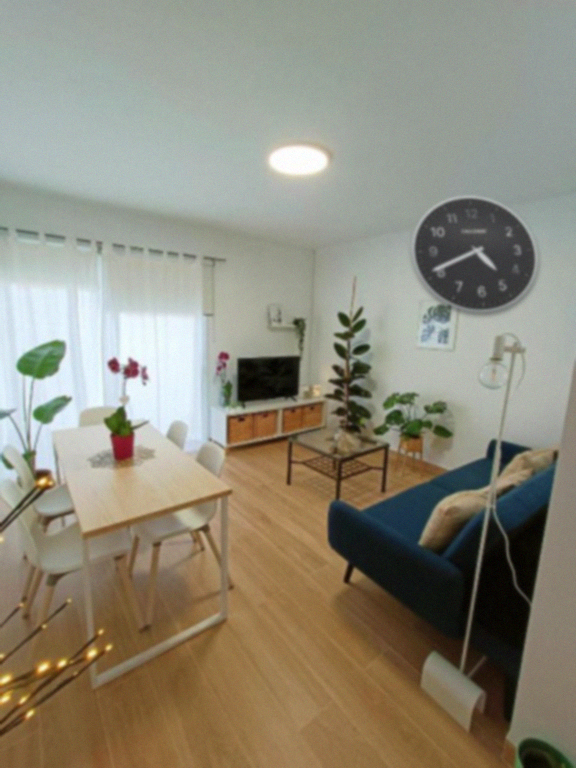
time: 4:41
